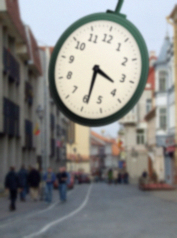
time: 3:29
